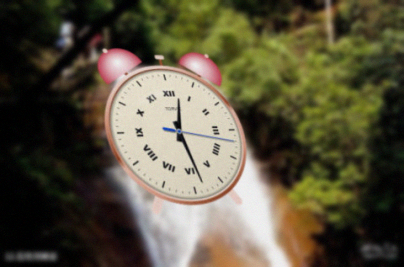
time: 12:28:17
